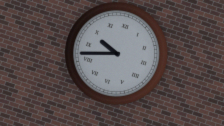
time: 9:42
